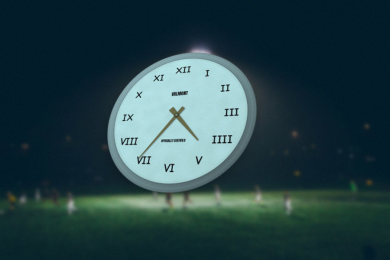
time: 4:36
